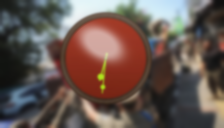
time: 6:31
